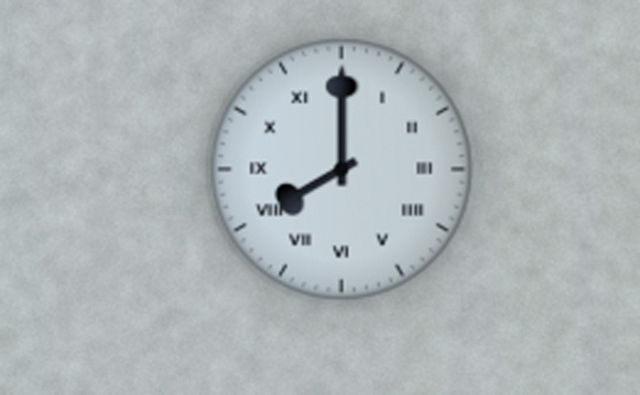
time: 8:00
